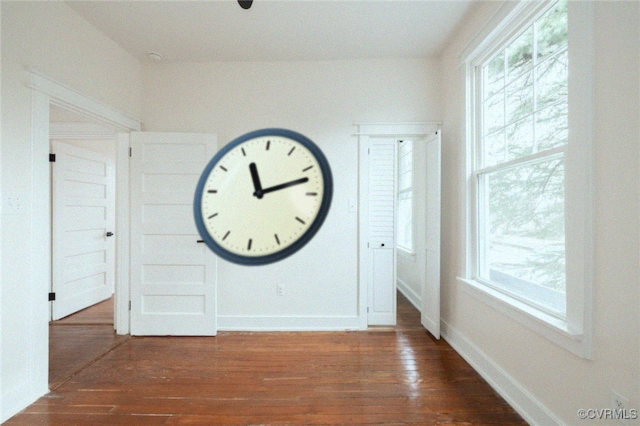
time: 11:12
